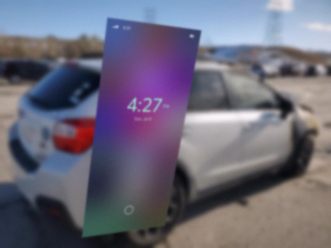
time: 4:27
